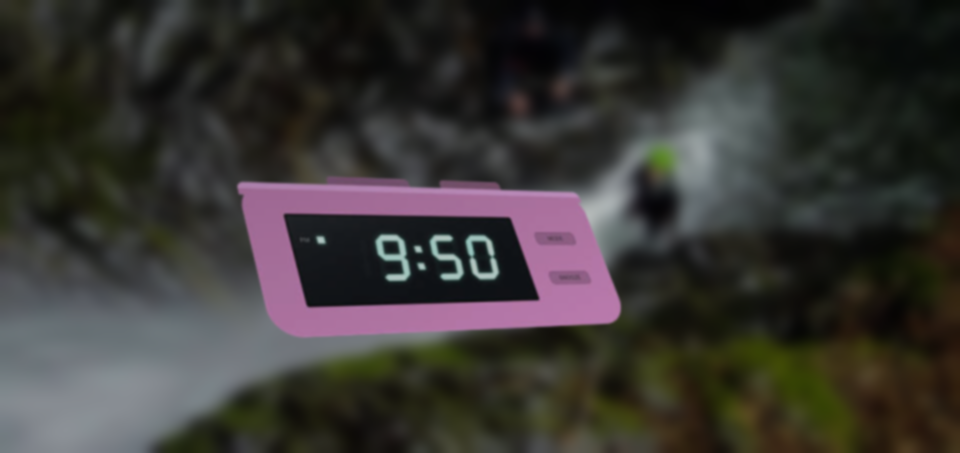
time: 9:50
